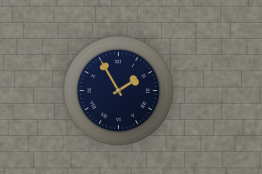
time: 1:55
